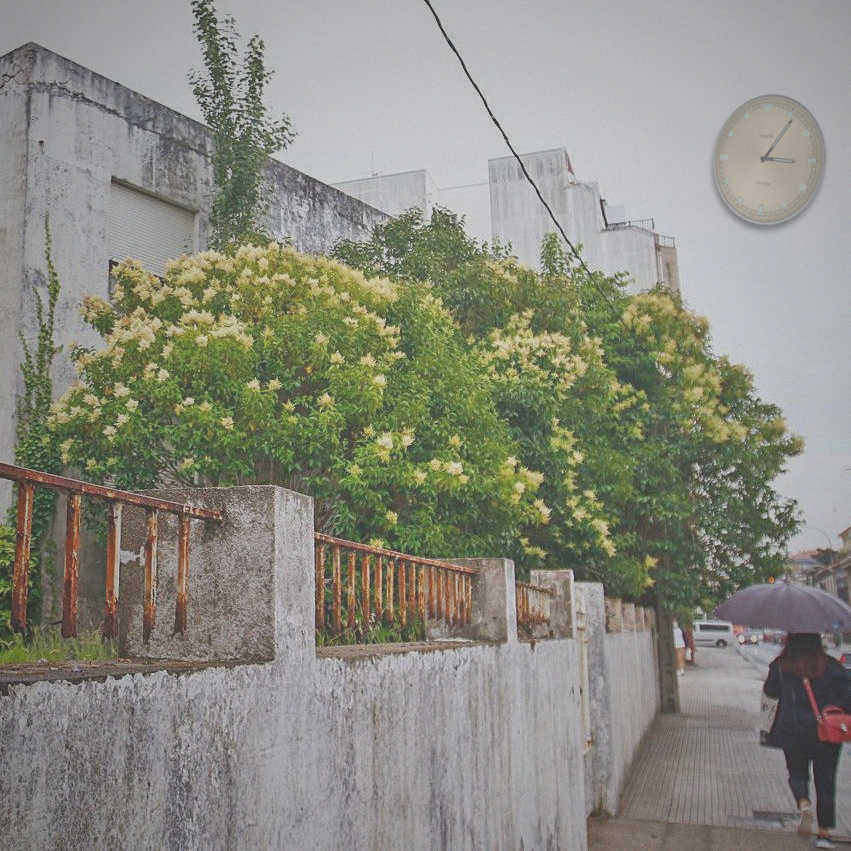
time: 3:06
